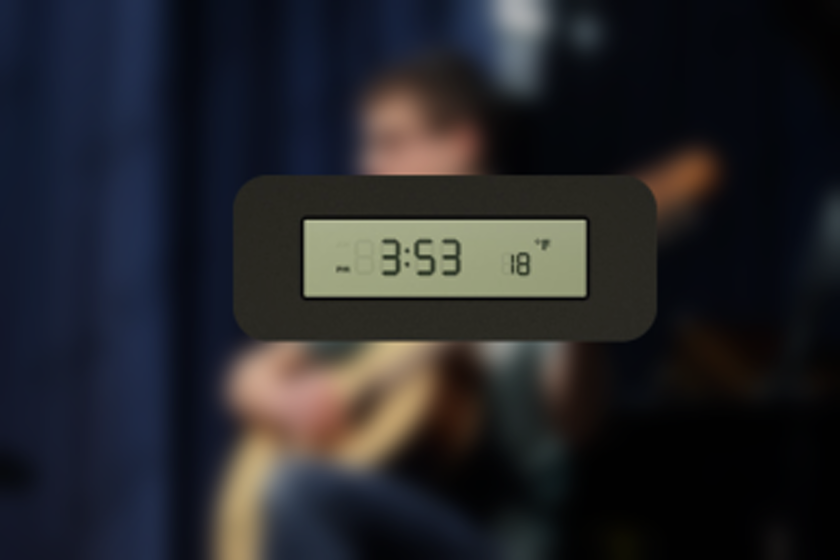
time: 3:53
